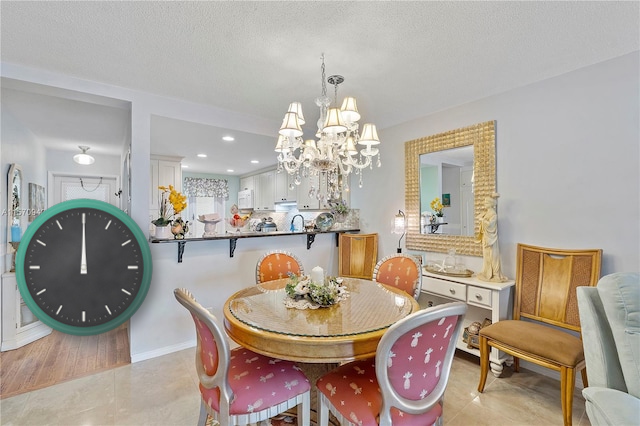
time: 12:00
